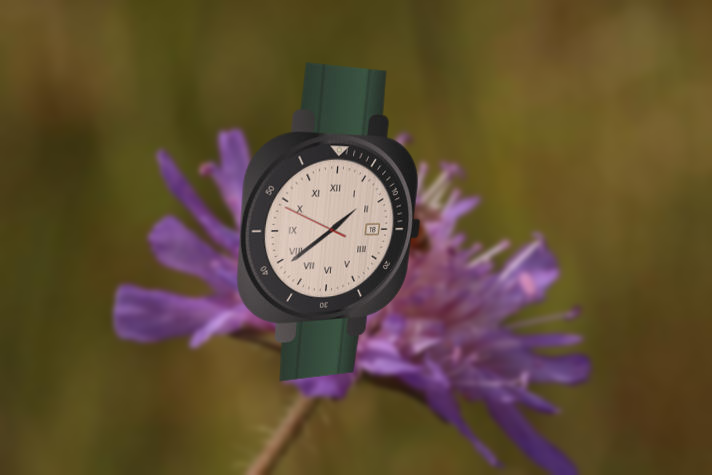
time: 1:38:49
